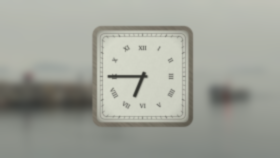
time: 6:45
